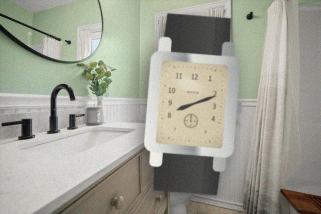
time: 8:11
